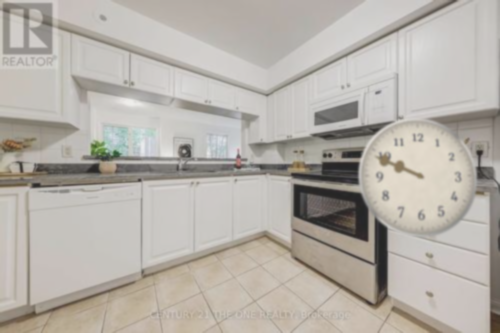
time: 9:49
